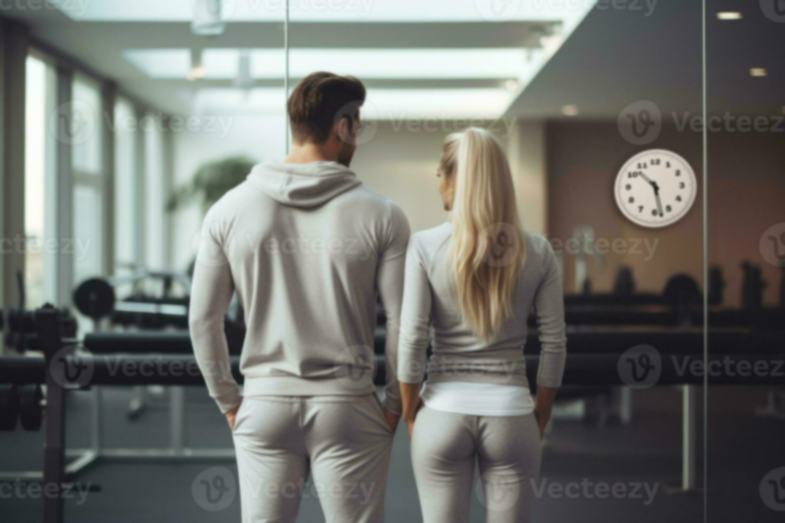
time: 10:28
